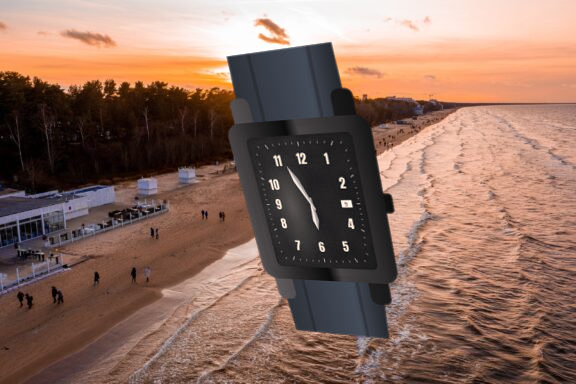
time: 5:56
